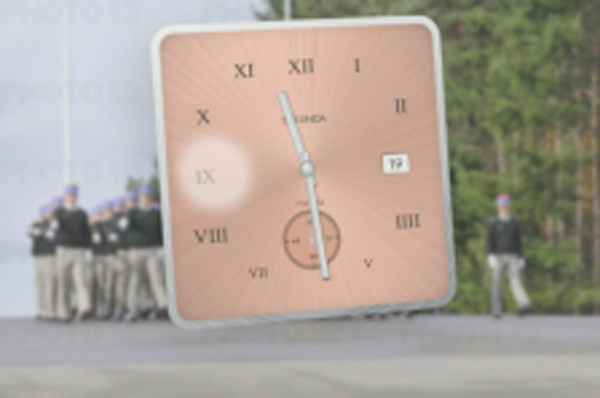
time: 11:29
